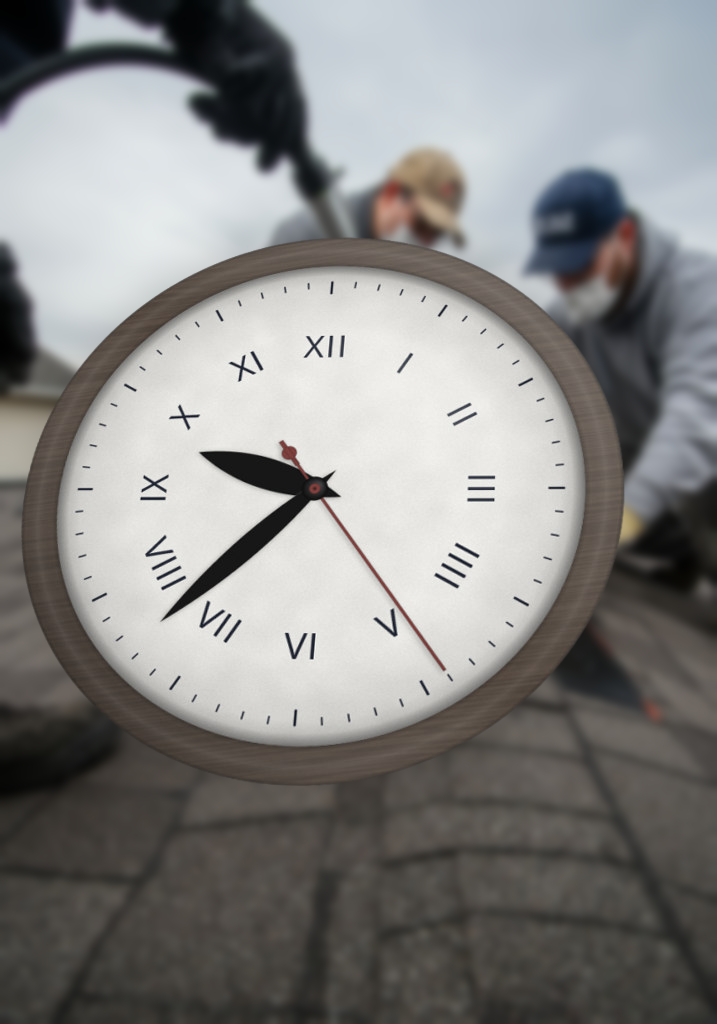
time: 9:37:24
